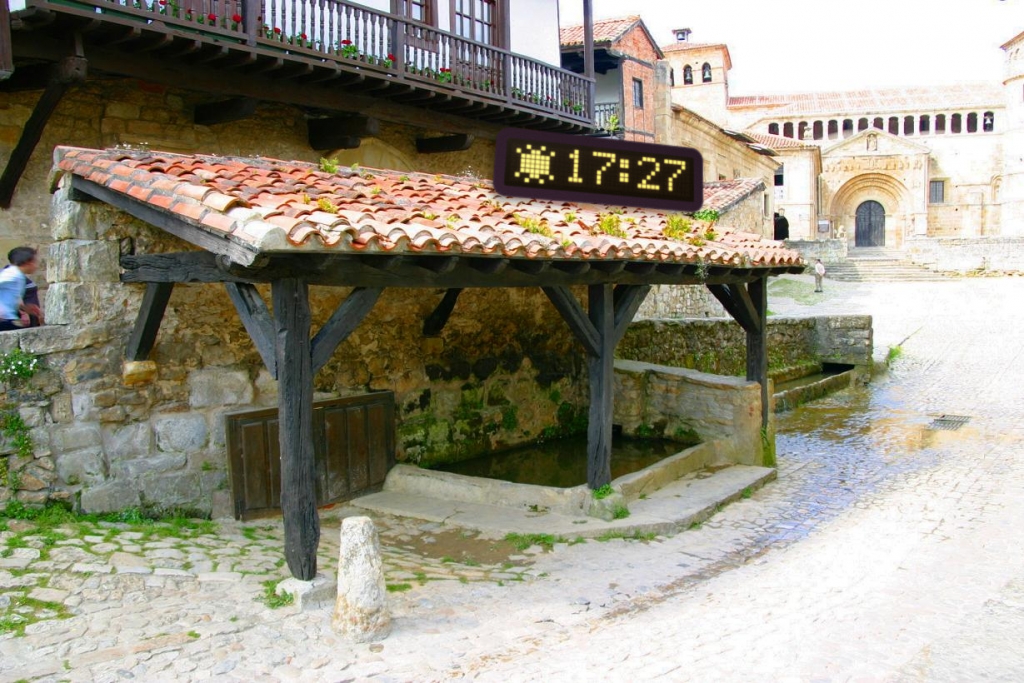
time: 17:27
